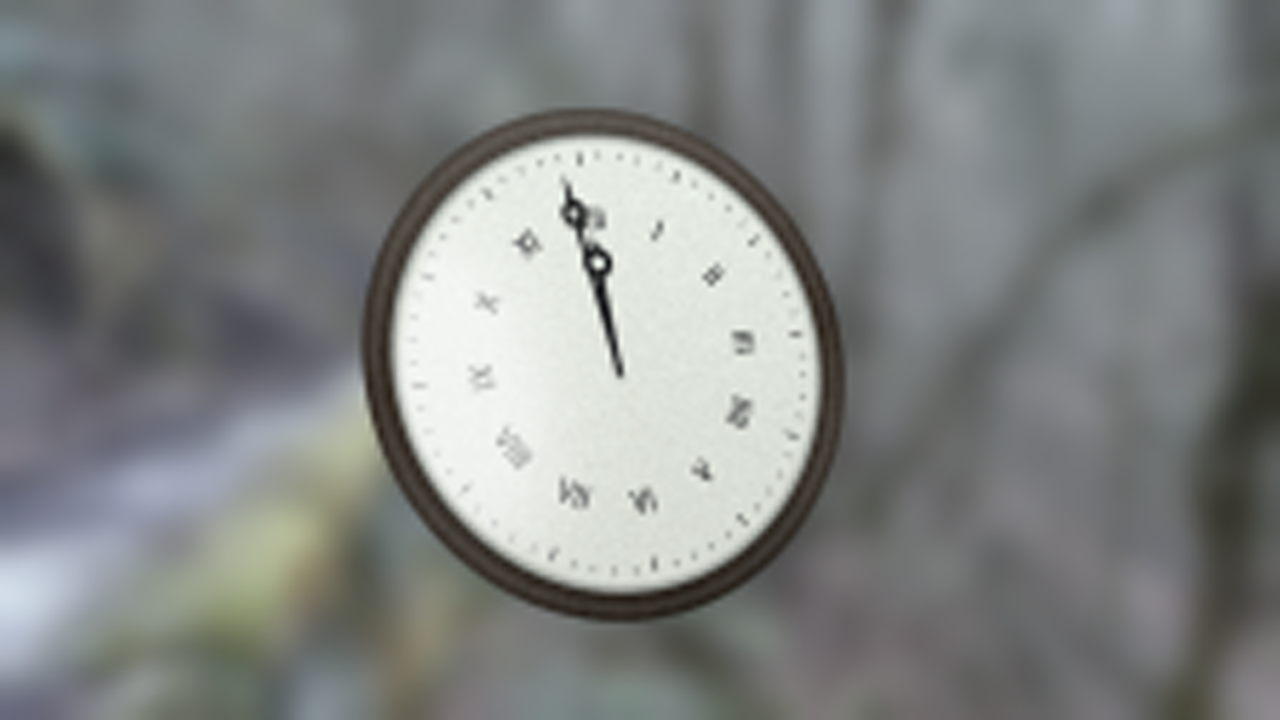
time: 11:59
